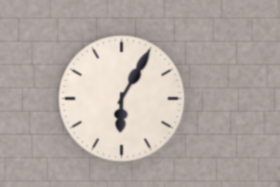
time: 6:05
